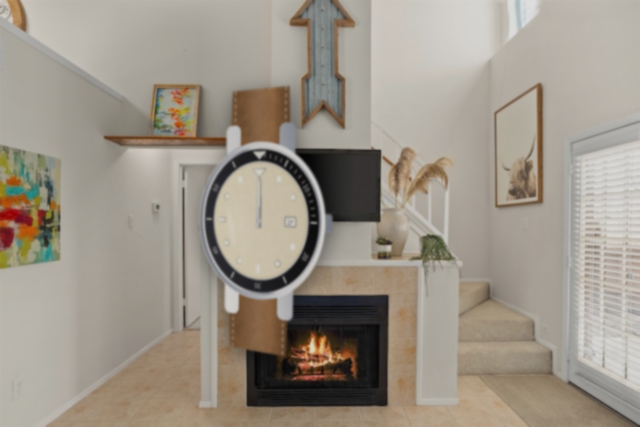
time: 12:00
